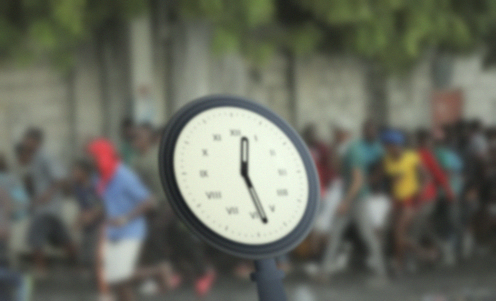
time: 12:28
